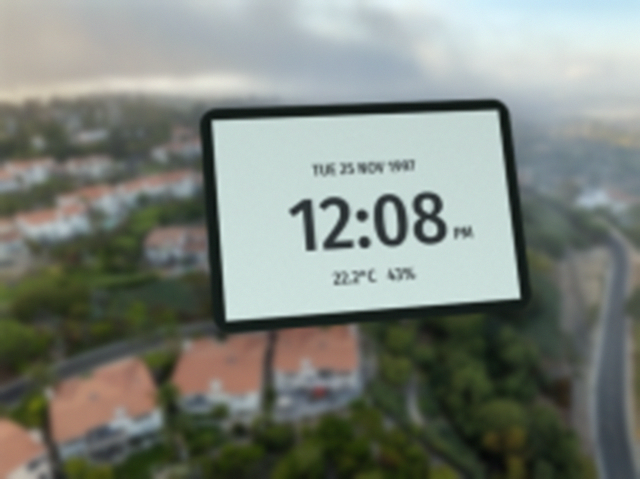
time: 12:08
